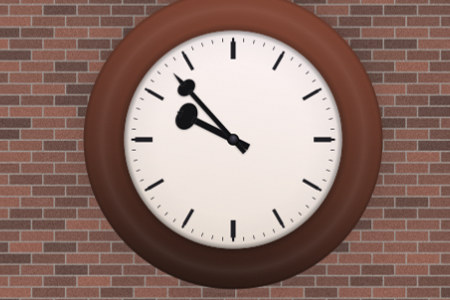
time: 9:53
